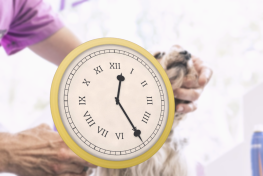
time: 12:25
